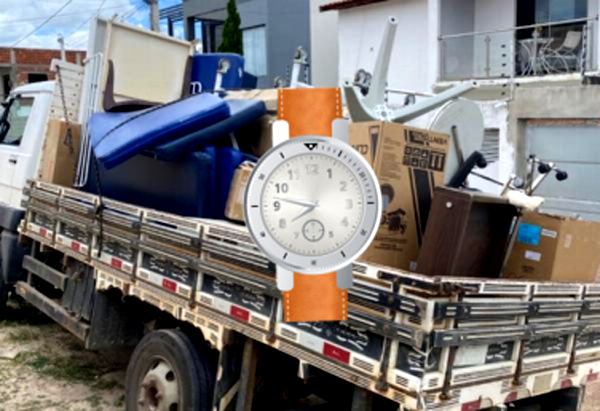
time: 7:47
